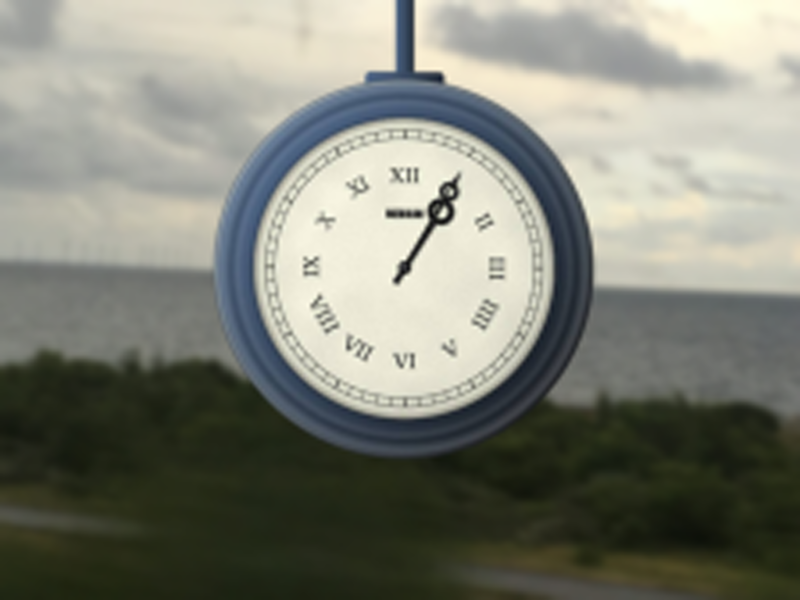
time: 1:05
